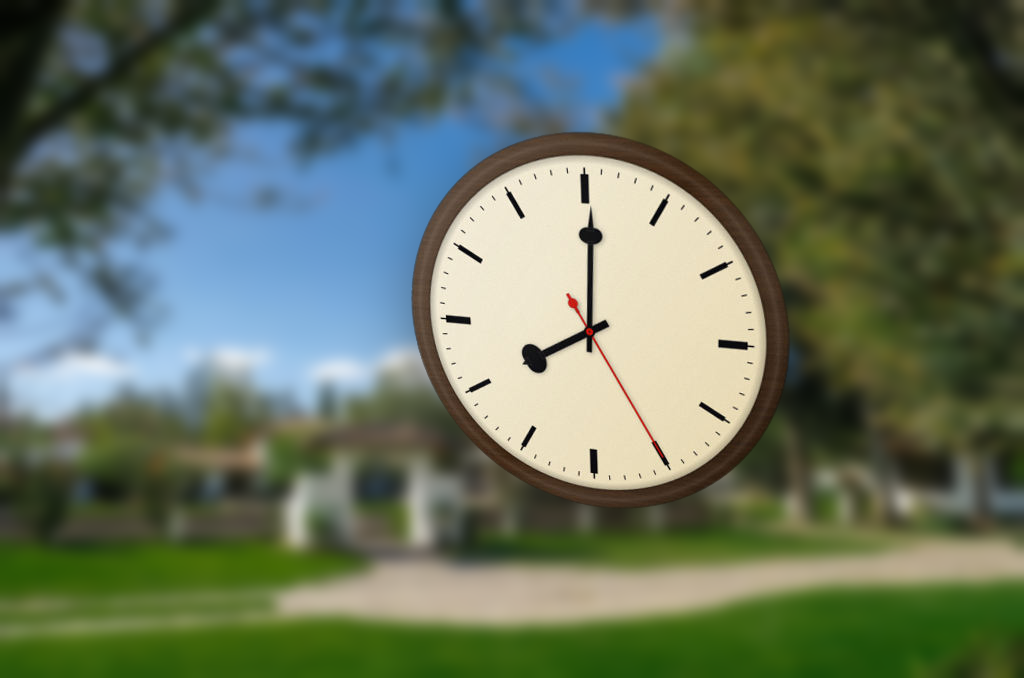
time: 8:00:25
